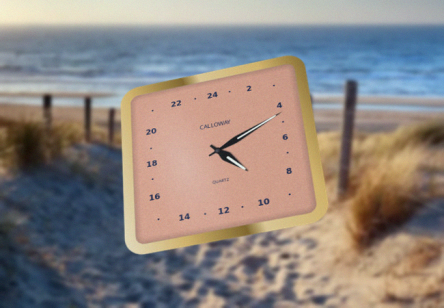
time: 9:11
